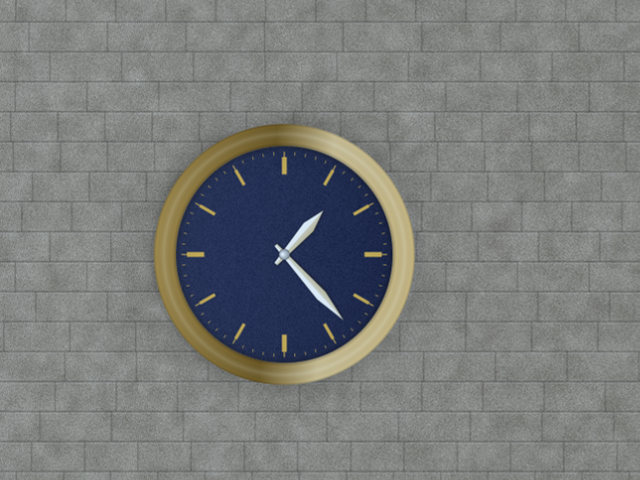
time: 1:23
